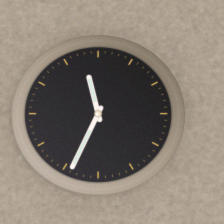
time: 11:34
